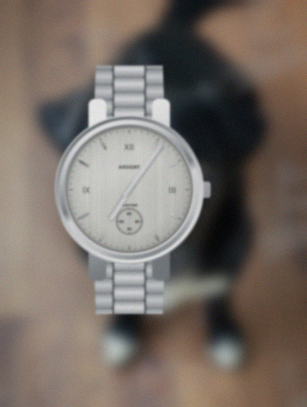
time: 7:06
